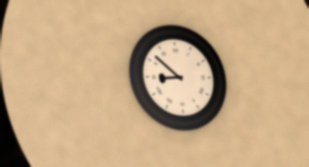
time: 8:52
